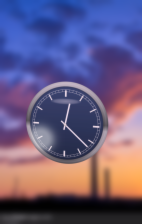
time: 12:22
